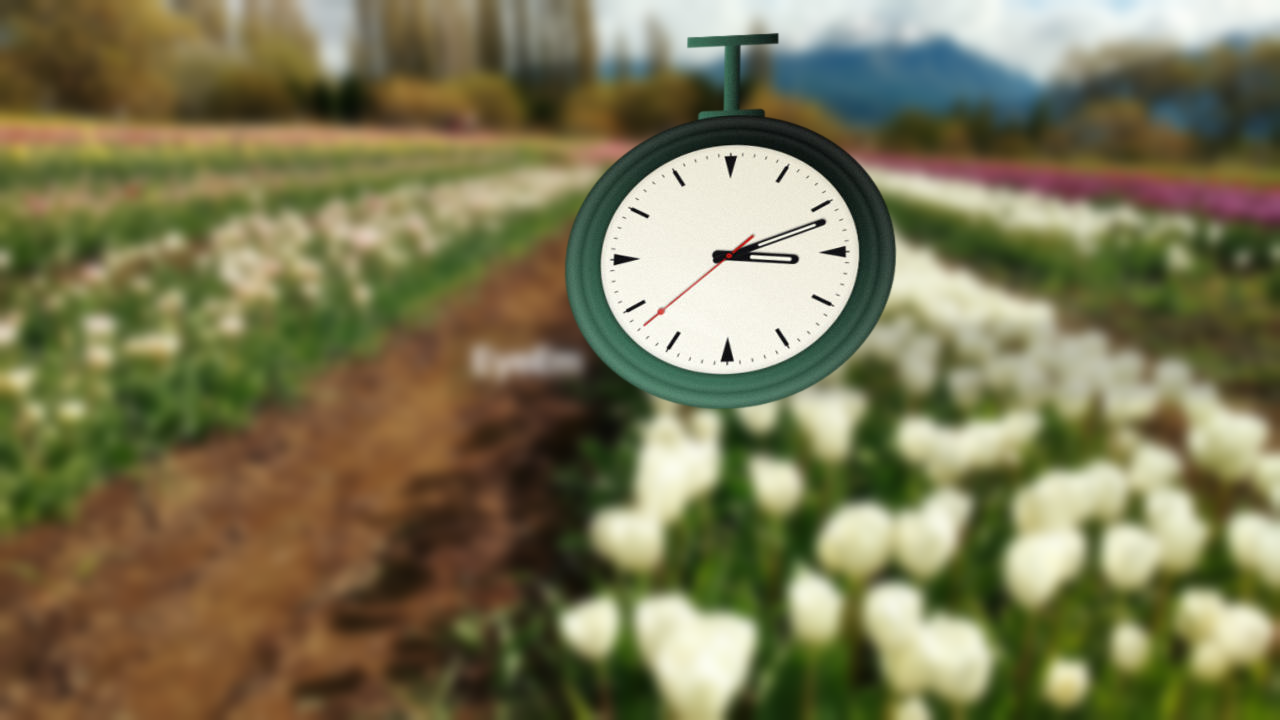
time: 3:11:38
